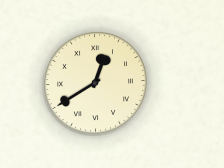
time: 12:40
